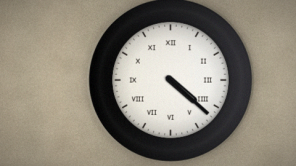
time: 4:22
